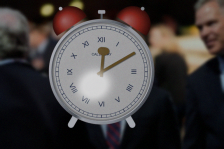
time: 12:10
